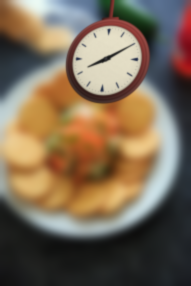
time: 8:10
